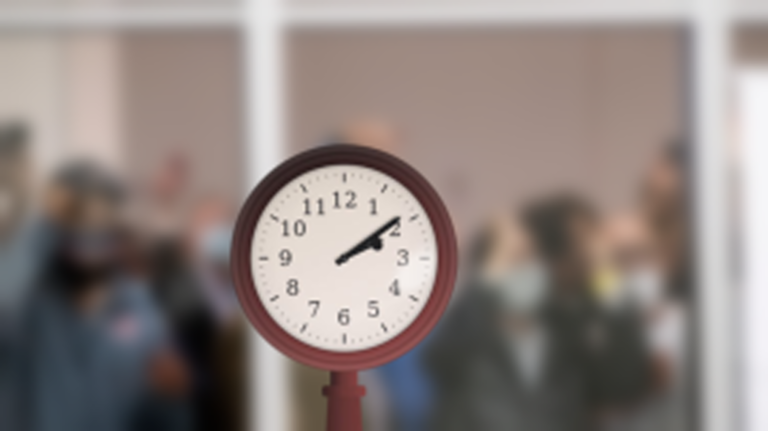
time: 2:09
